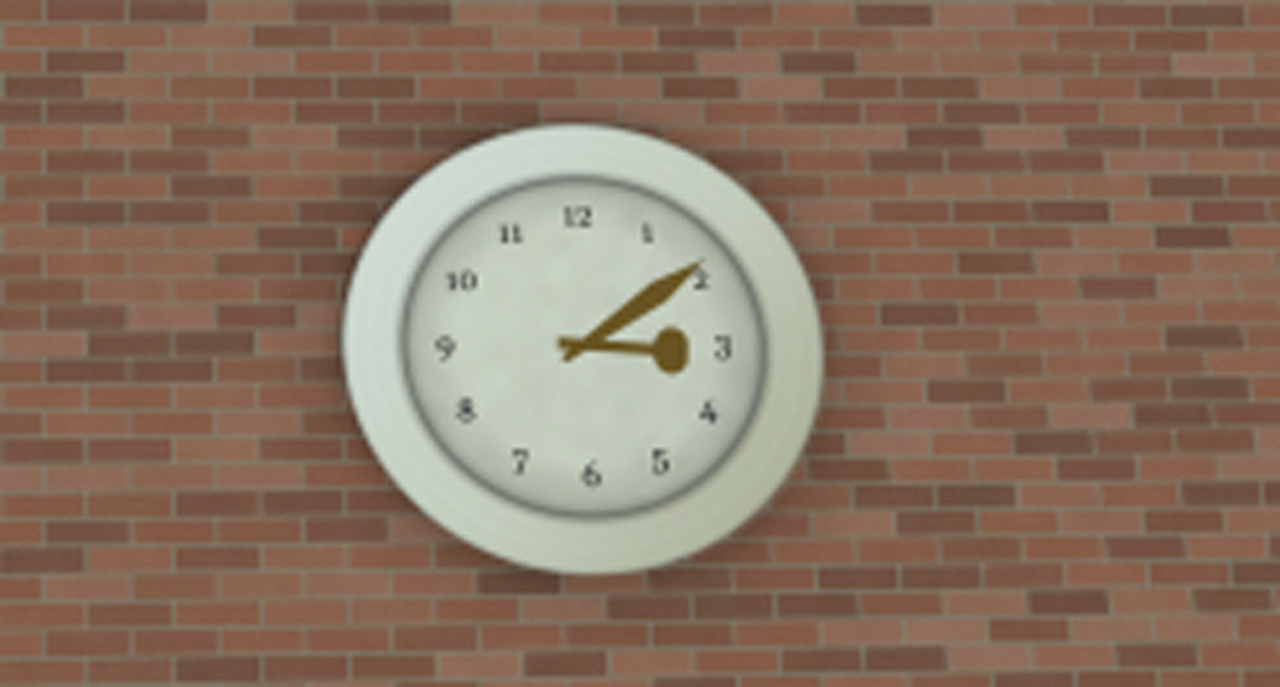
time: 3:09
